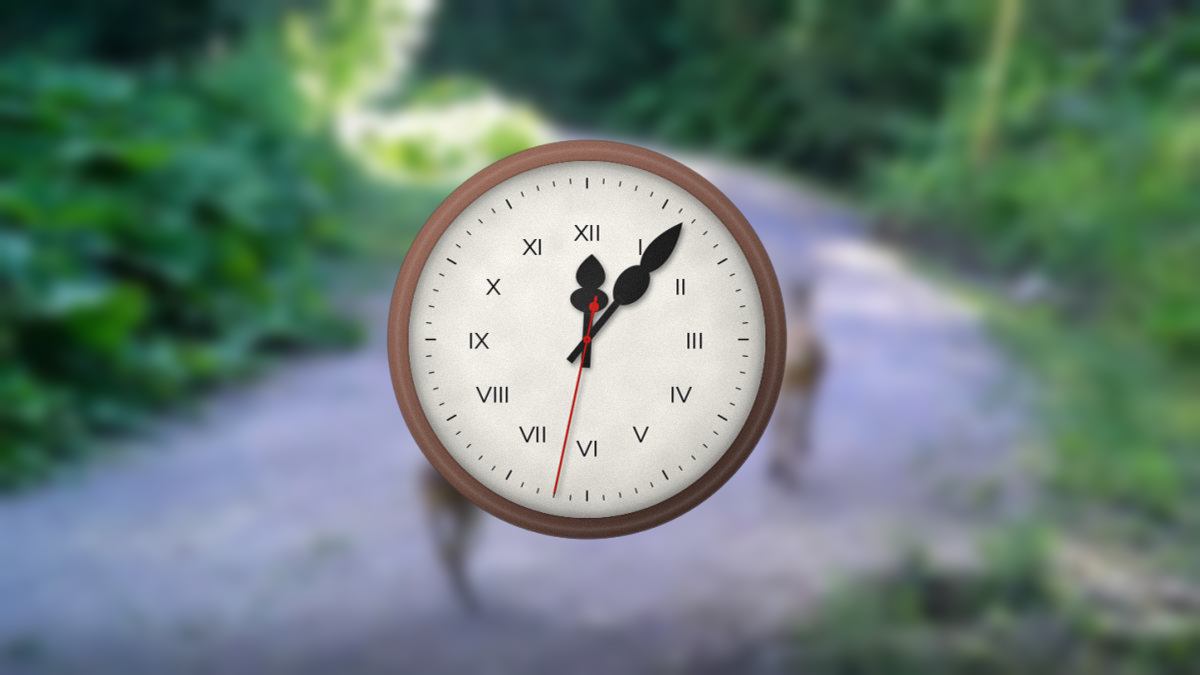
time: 12:06:32
